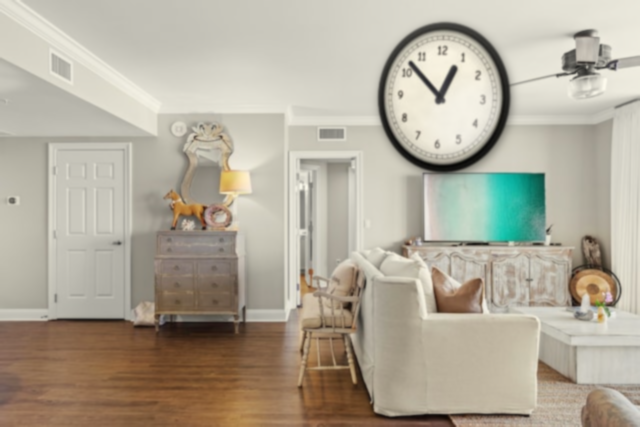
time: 12:52
